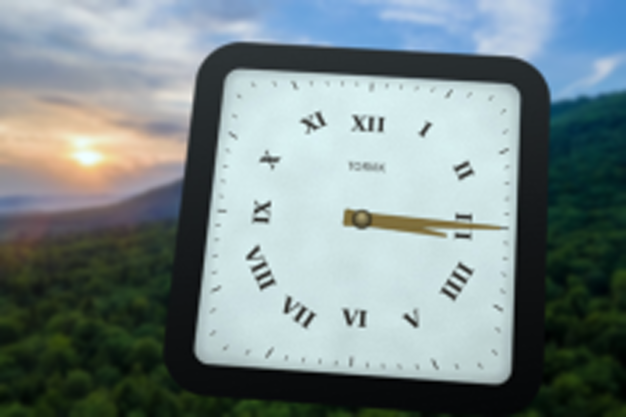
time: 3:15
